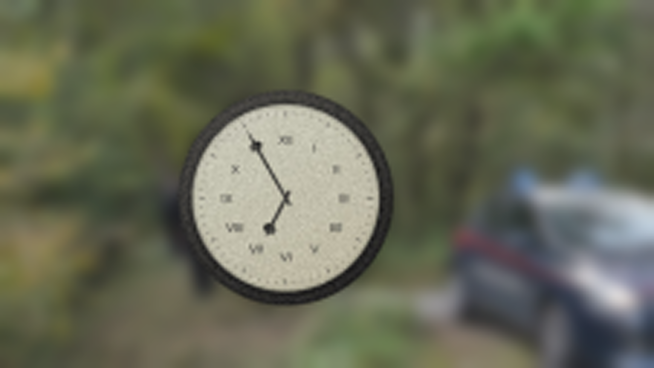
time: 6:55
